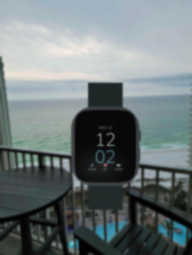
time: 12:02
